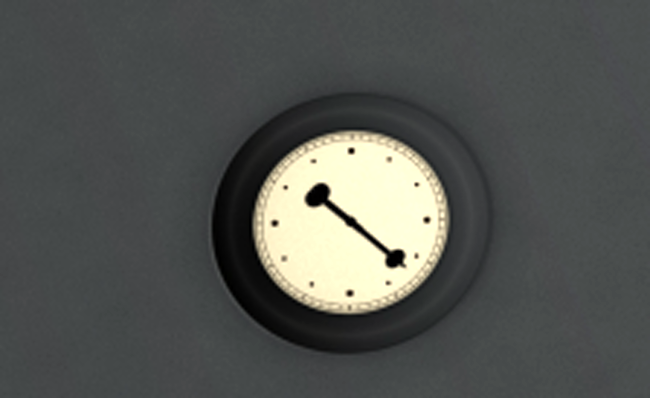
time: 10:22
